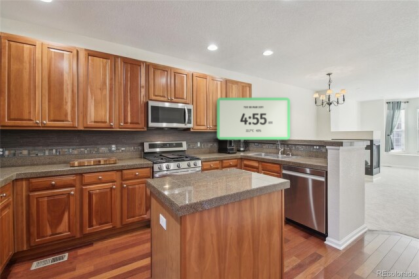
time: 4:55
